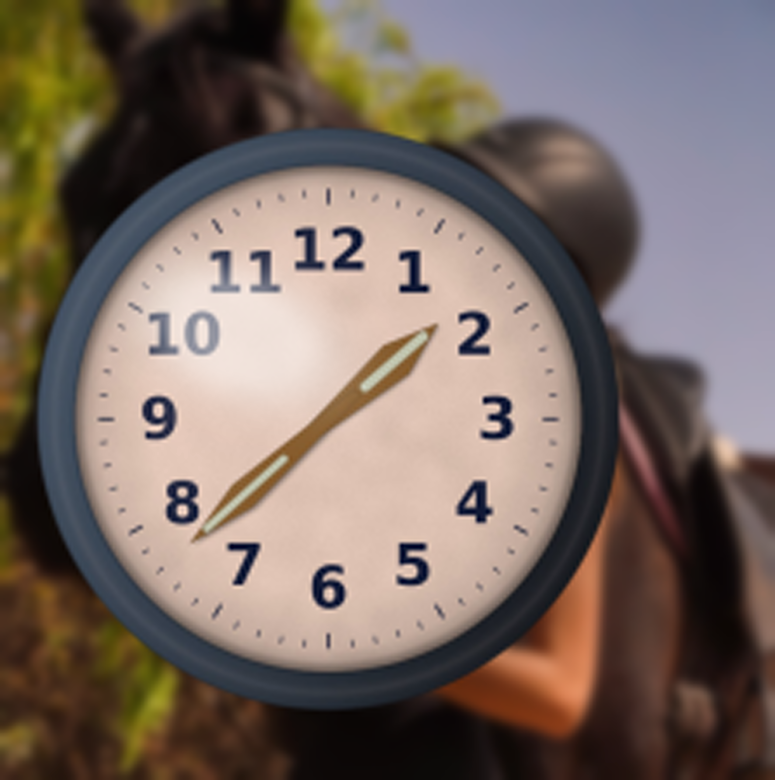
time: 1:38
